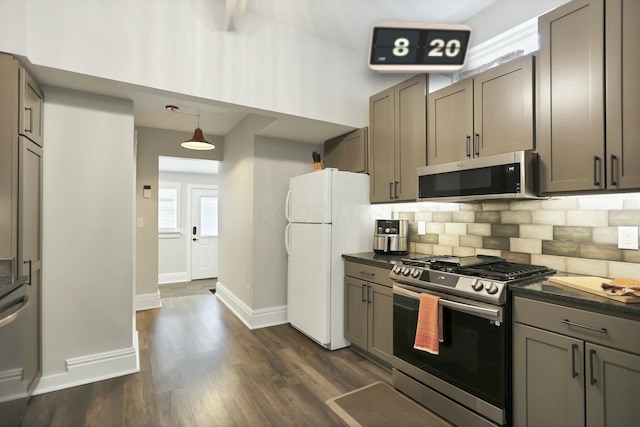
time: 8:20
